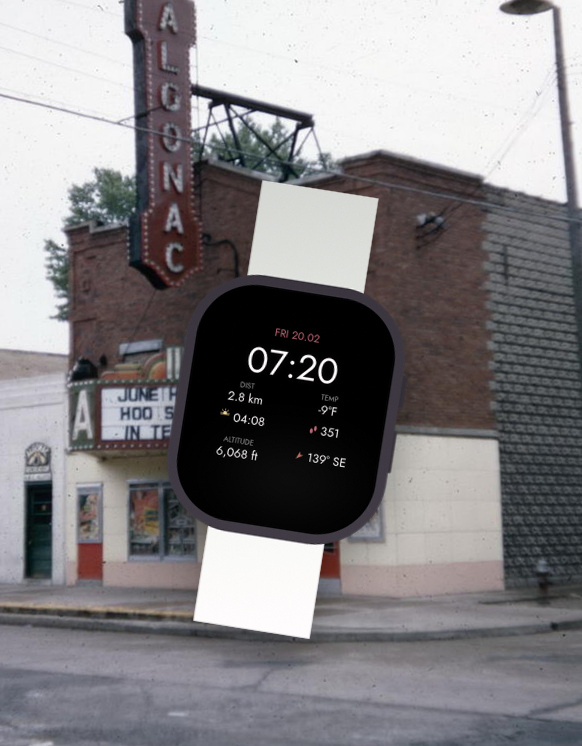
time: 7:20
